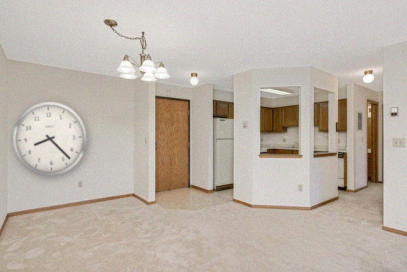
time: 8:23
